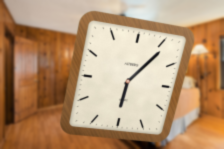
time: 6:06
